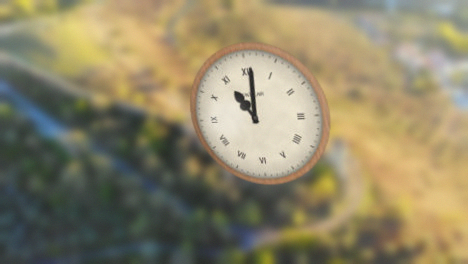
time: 11:01
